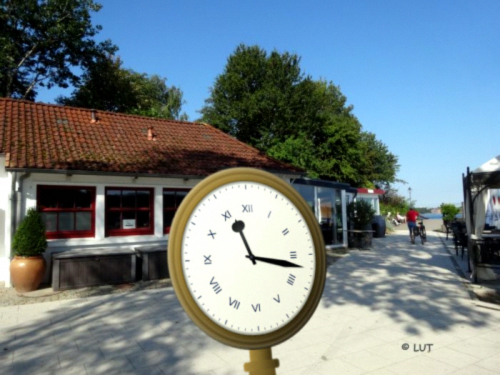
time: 11:17
